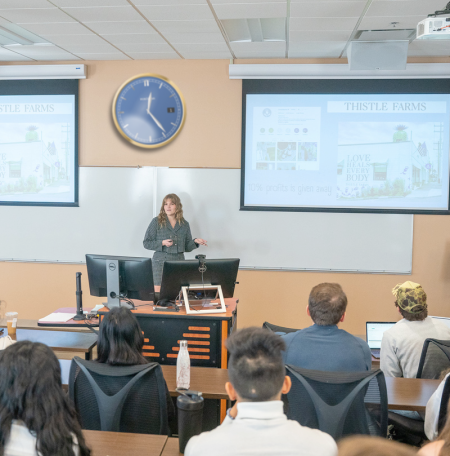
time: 12:24
